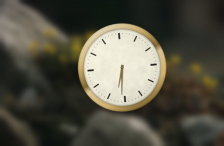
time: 6:31
